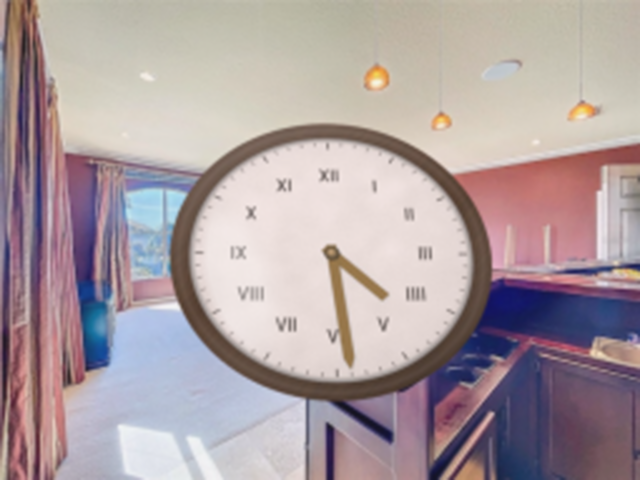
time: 4:29
